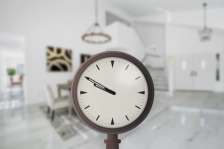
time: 9:50
